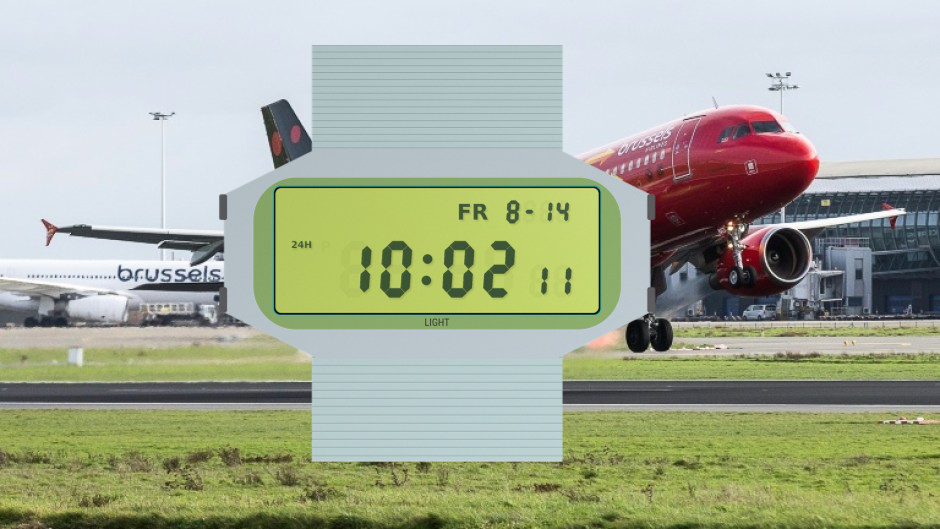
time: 10:02:11
